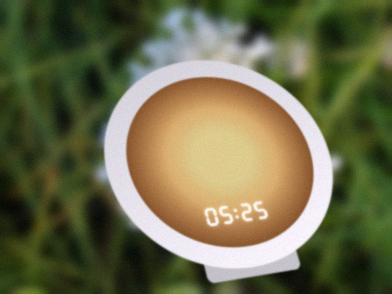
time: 5:25
